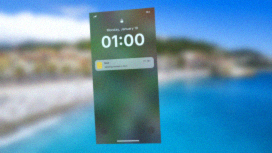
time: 1:00
